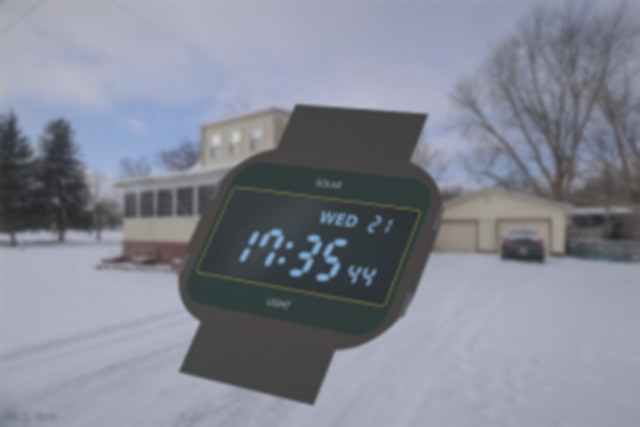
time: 17:35:44
